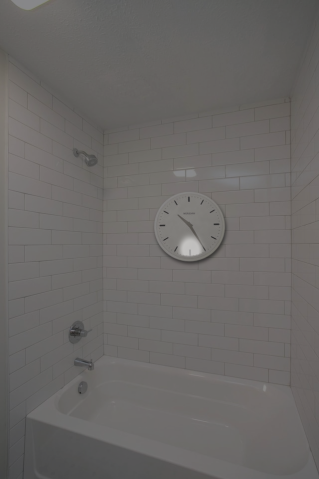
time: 10:25
